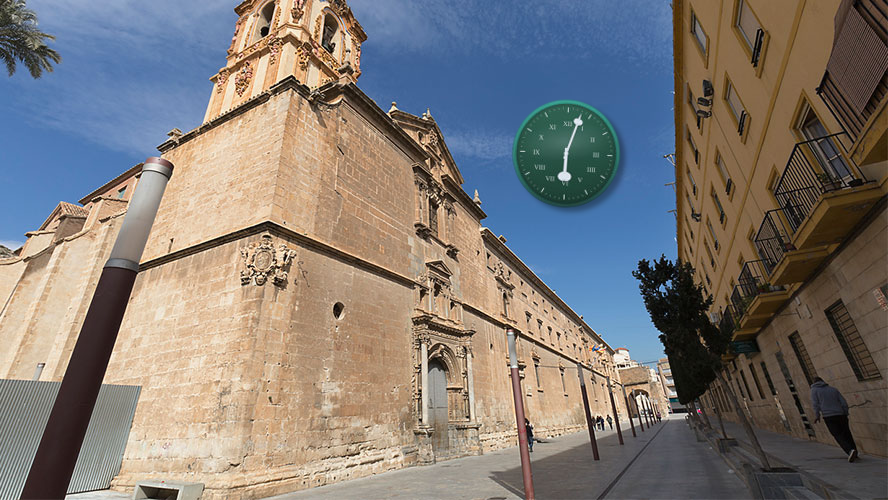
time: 6:03
